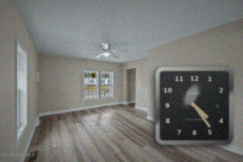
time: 4:24
